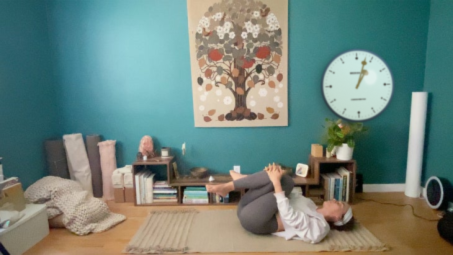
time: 1:03
